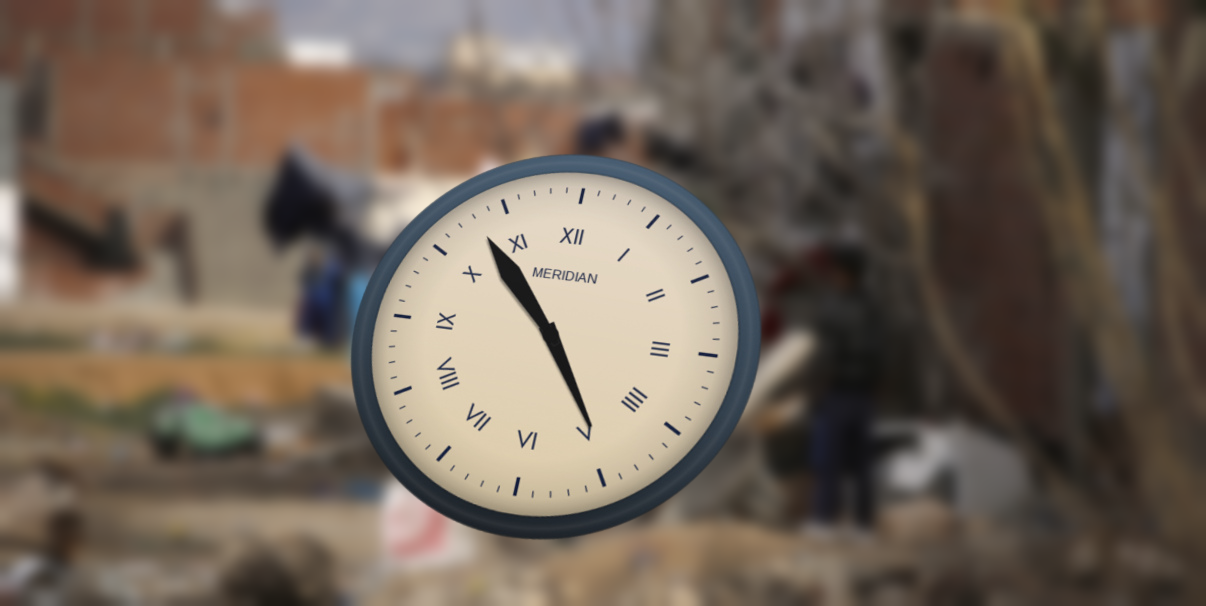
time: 4:53
